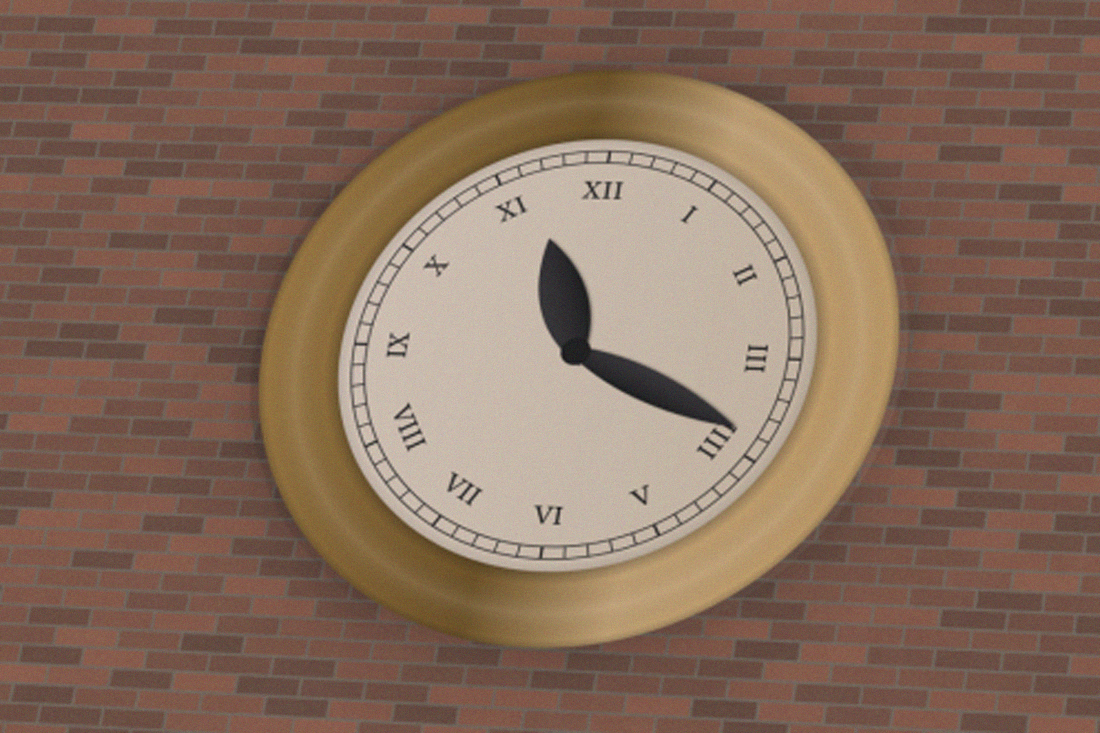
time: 11:19
